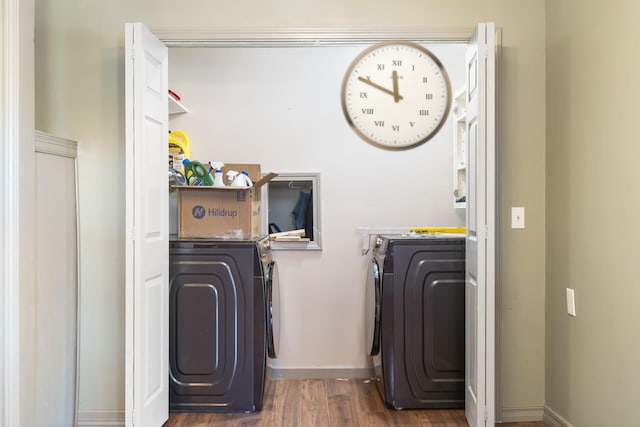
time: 11:49
